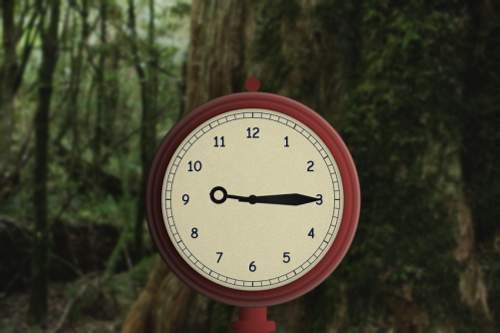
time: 9:15
